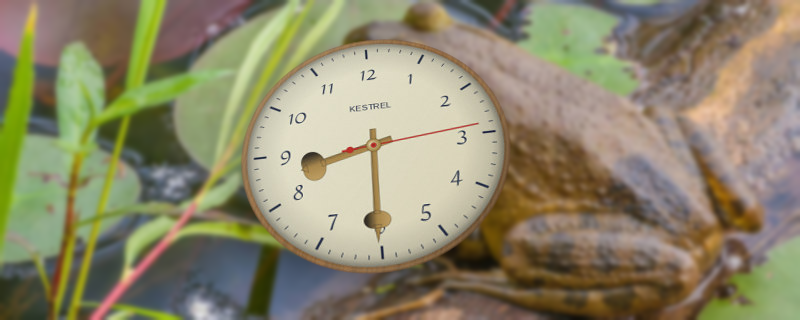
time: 8:30:14
